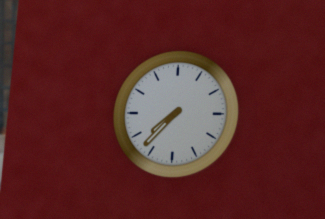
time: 7:37
